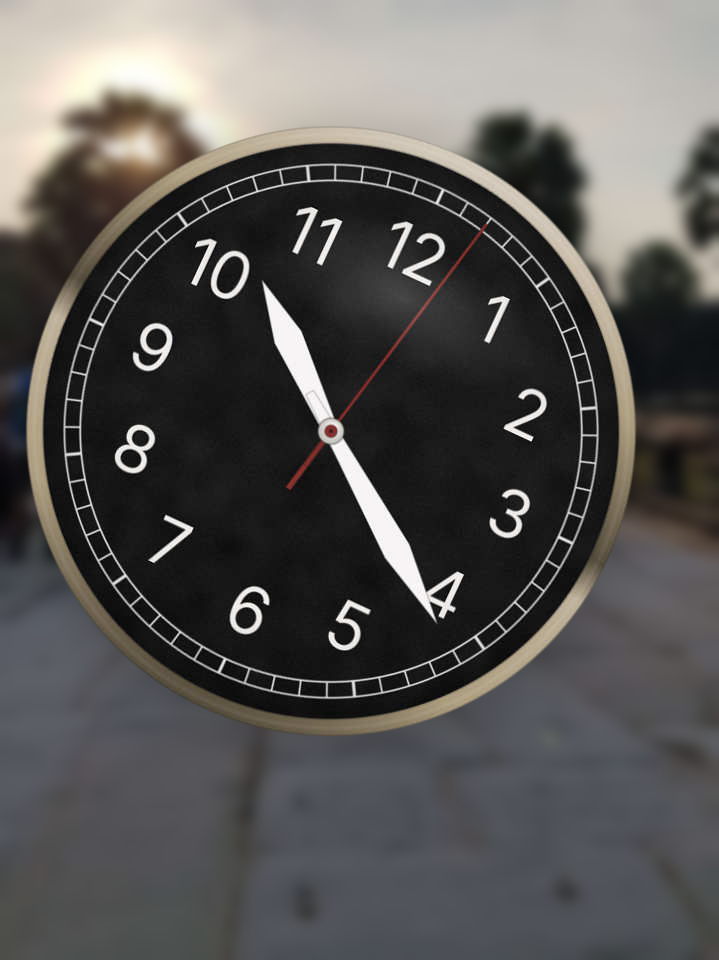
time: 10:21:02
